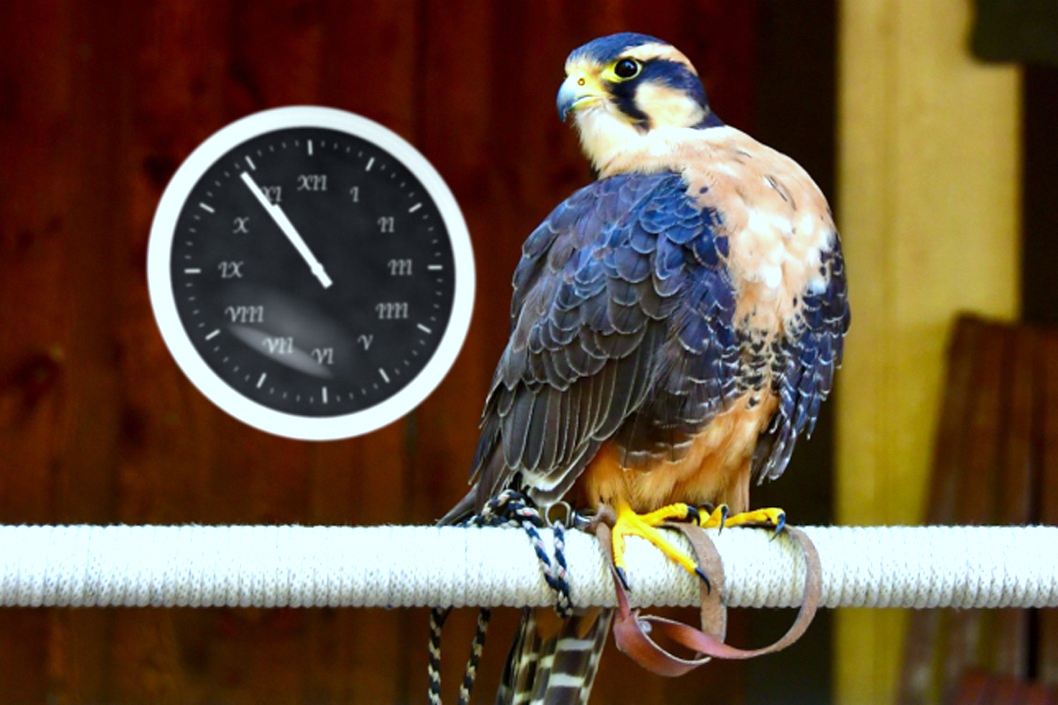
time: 10:54
